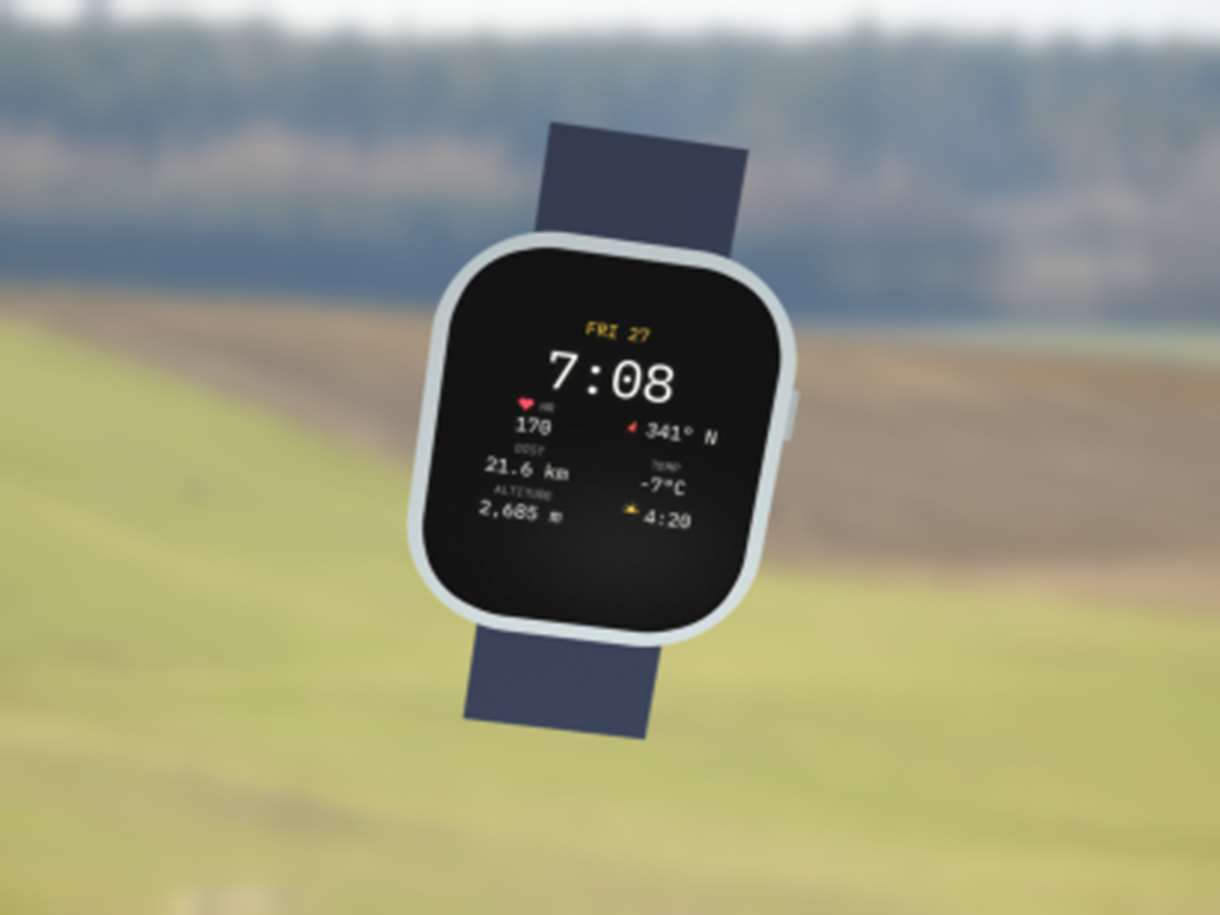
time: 7:08
